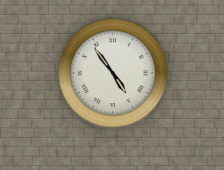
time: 4:54
